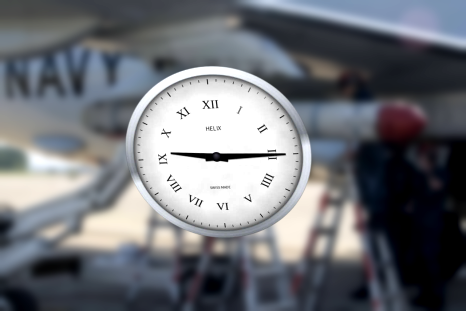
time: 9:15
